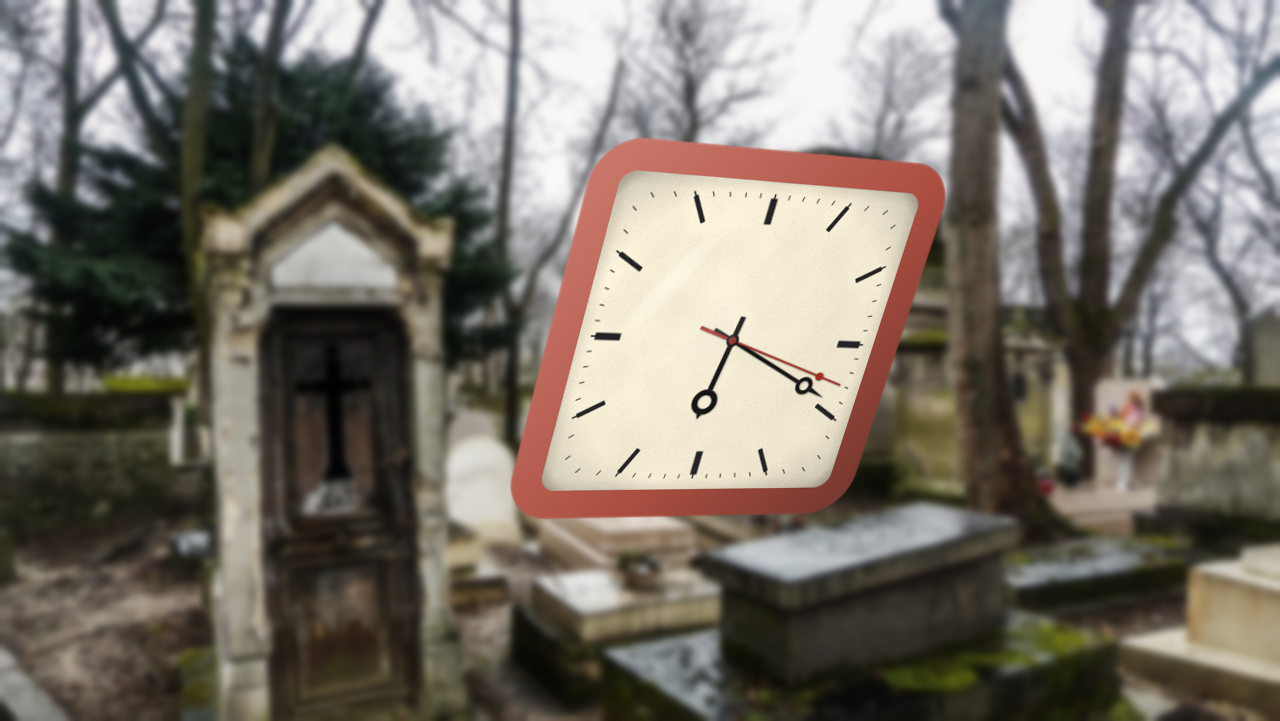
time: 6:19:18
